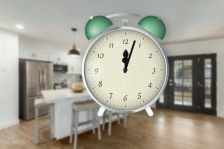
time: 12:03
